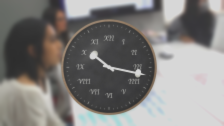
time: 10:17
